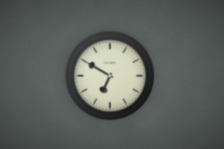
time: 6:50
